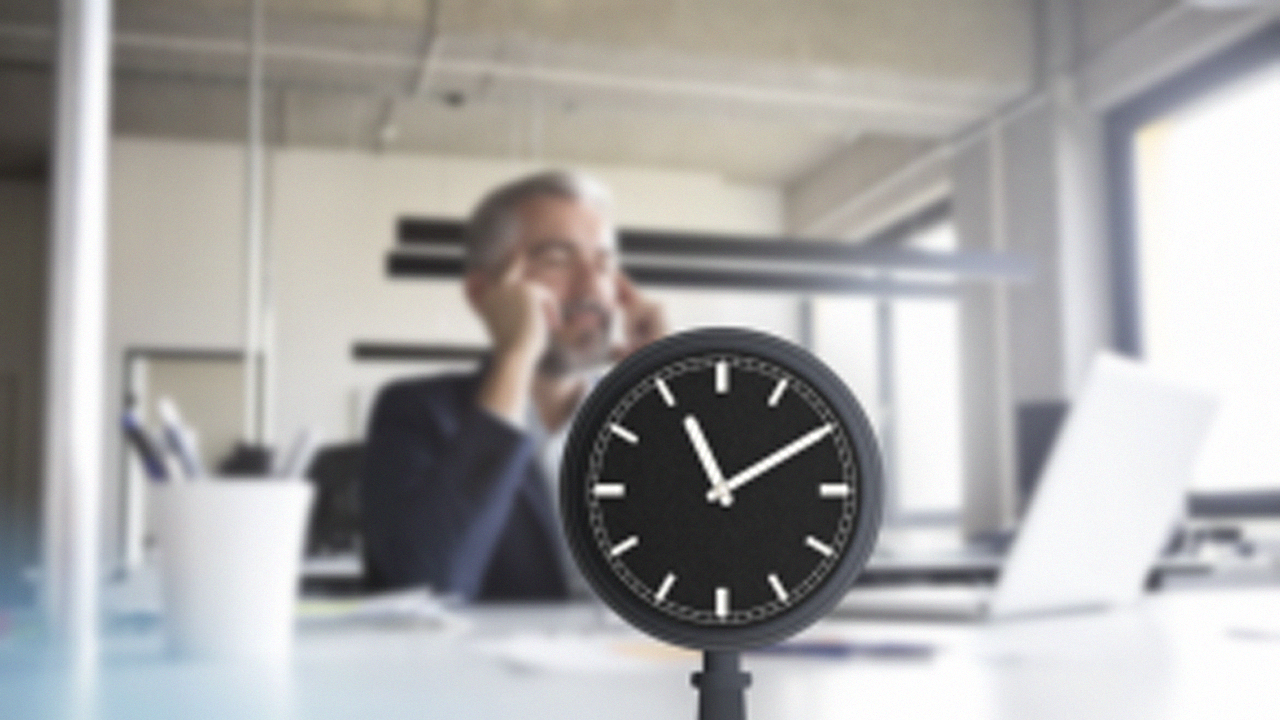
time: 11:10
